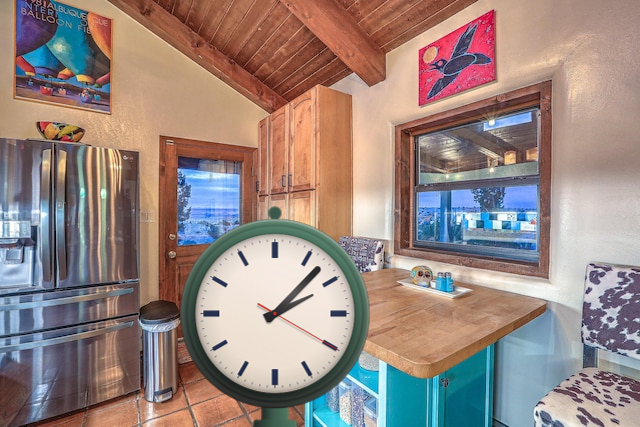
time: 2:07:20
